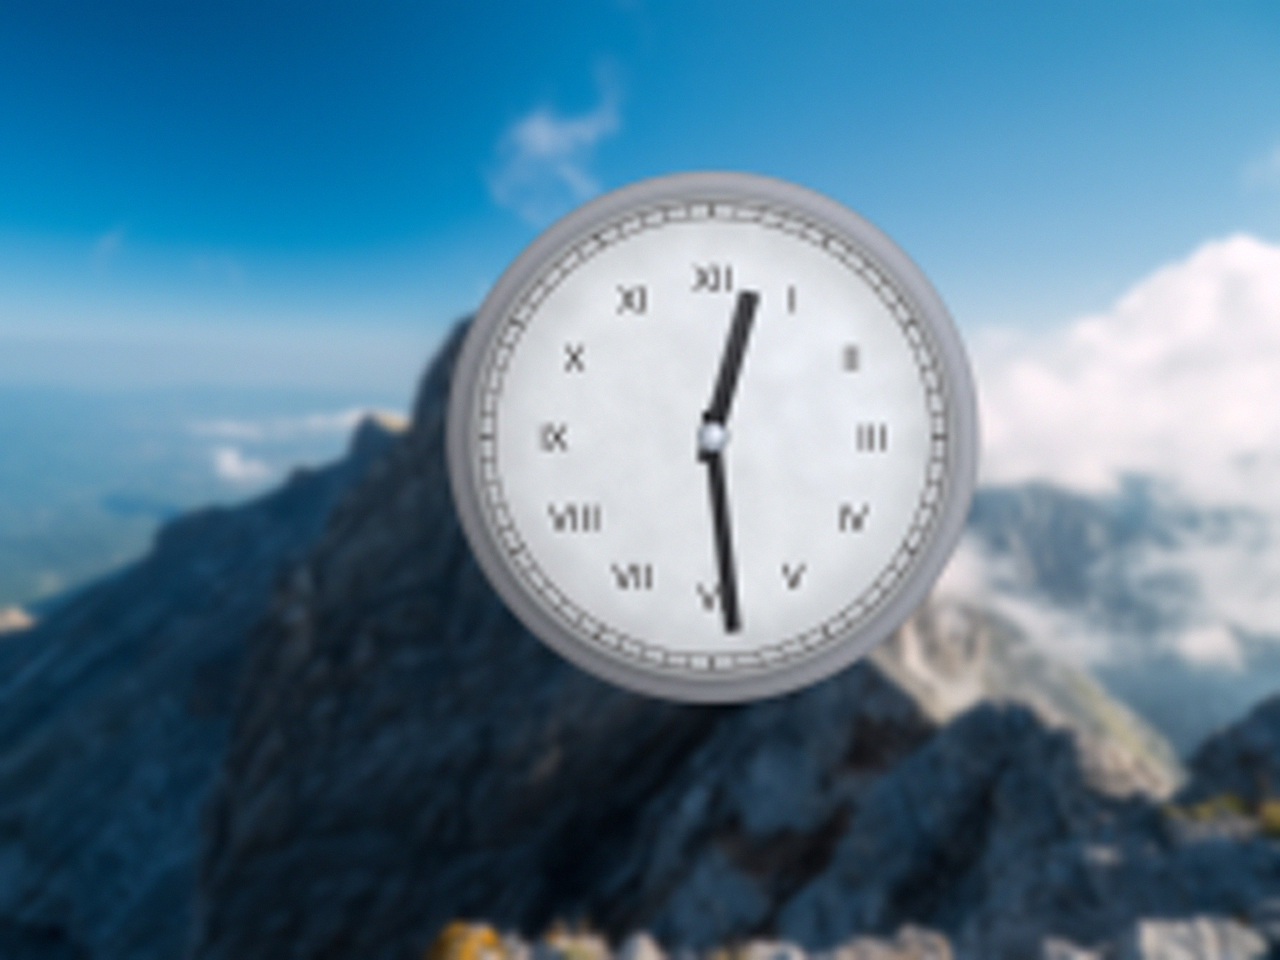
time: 12:29
